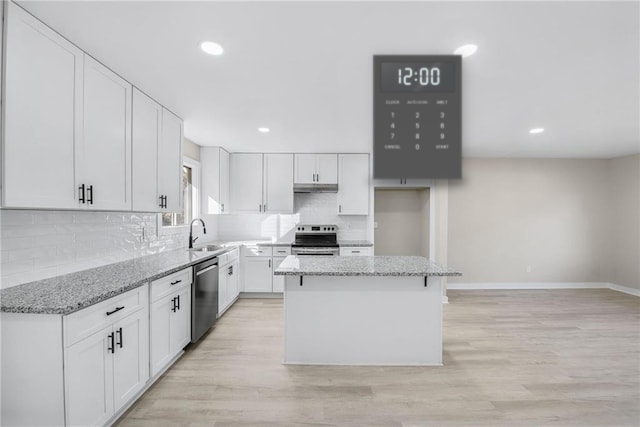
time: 12:00
